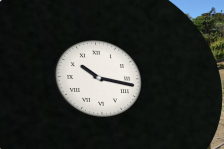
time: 10:17
